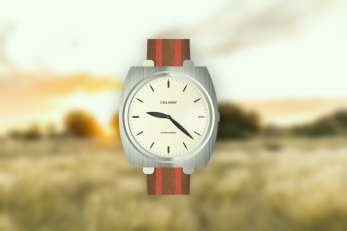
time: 9:22
